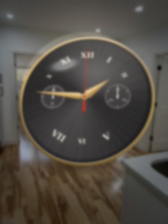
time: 1:46
